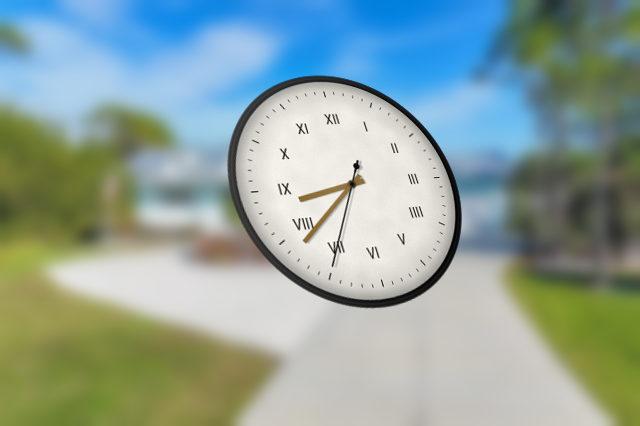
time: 8:38:35
